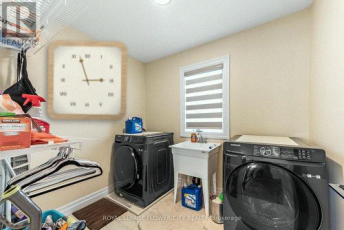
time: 2:57
